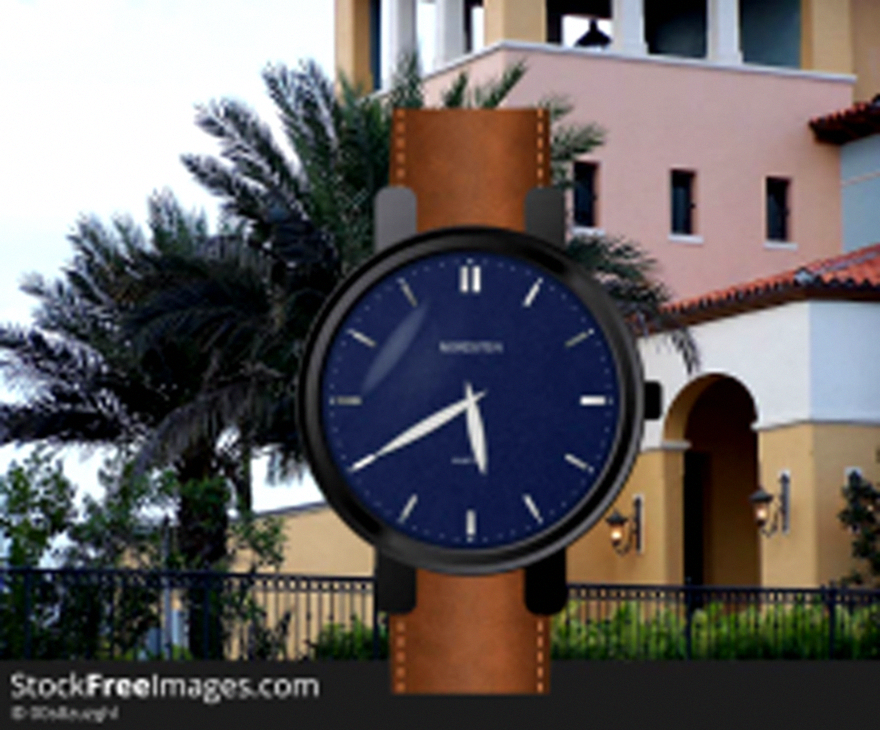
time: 5:40
